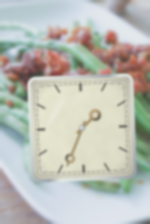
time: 1:34
